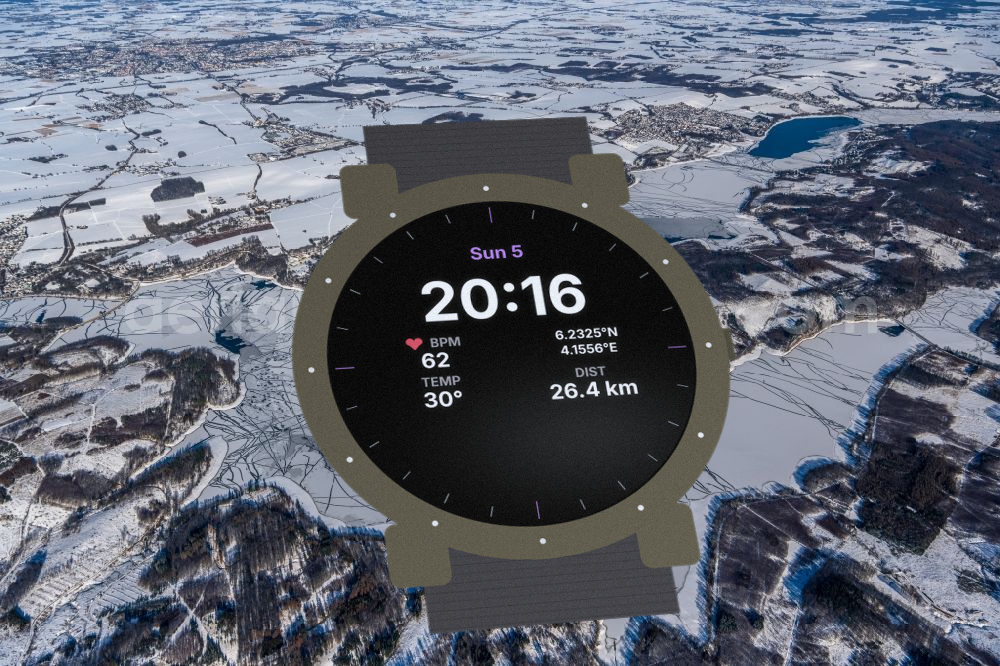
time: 20:16
